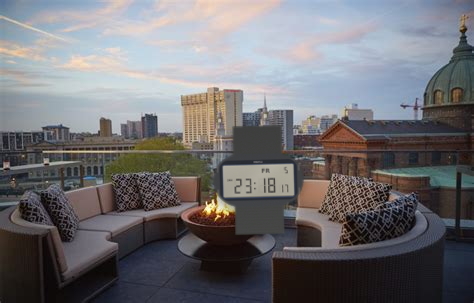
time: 23:18
